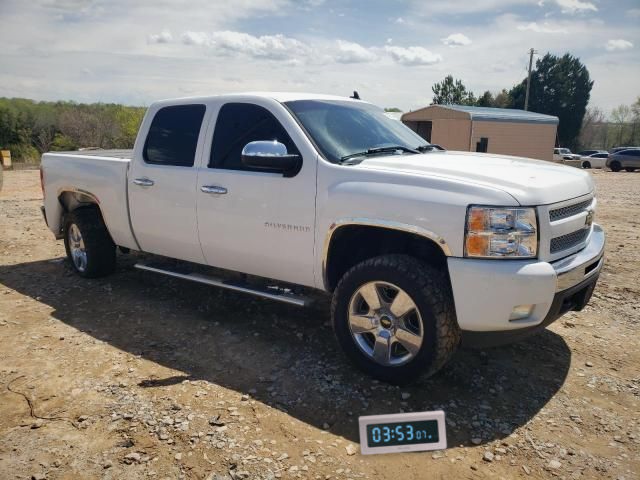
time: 3:53
